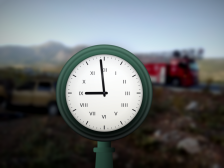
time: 8:59
